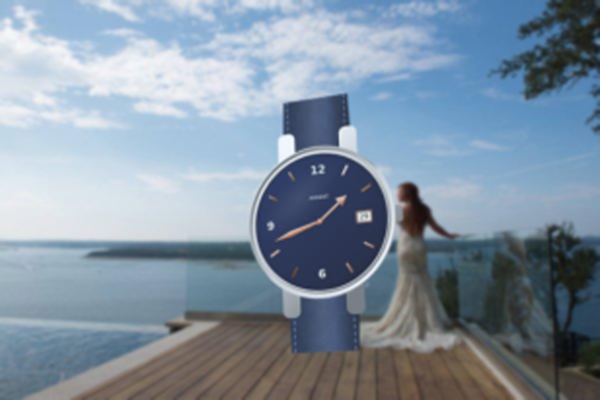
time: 1:42
